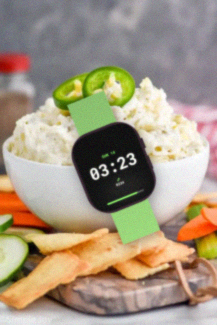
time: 3:23
